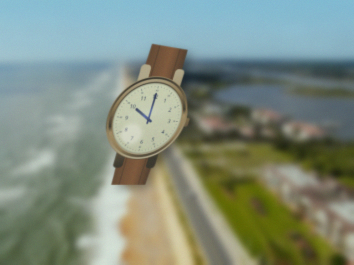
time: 10:00
